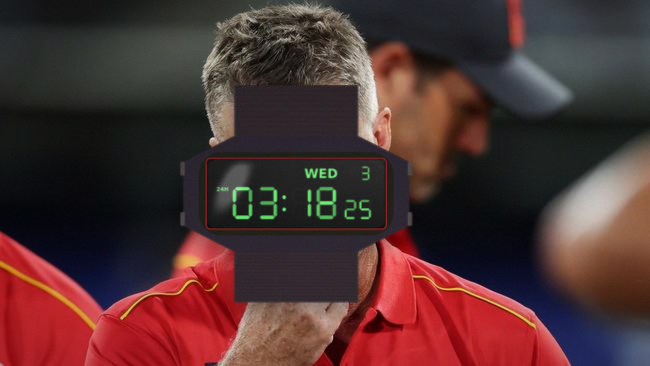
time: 3:18:25
